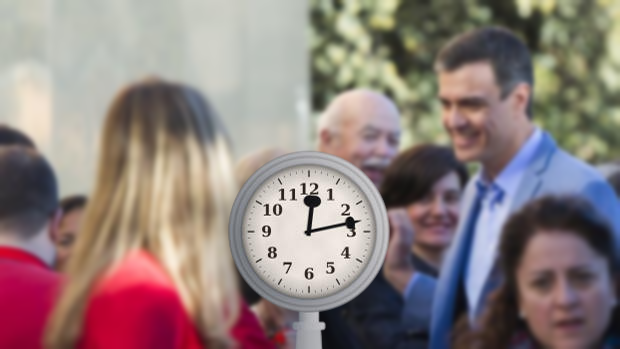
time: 12:13
